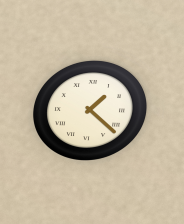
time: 1:22
